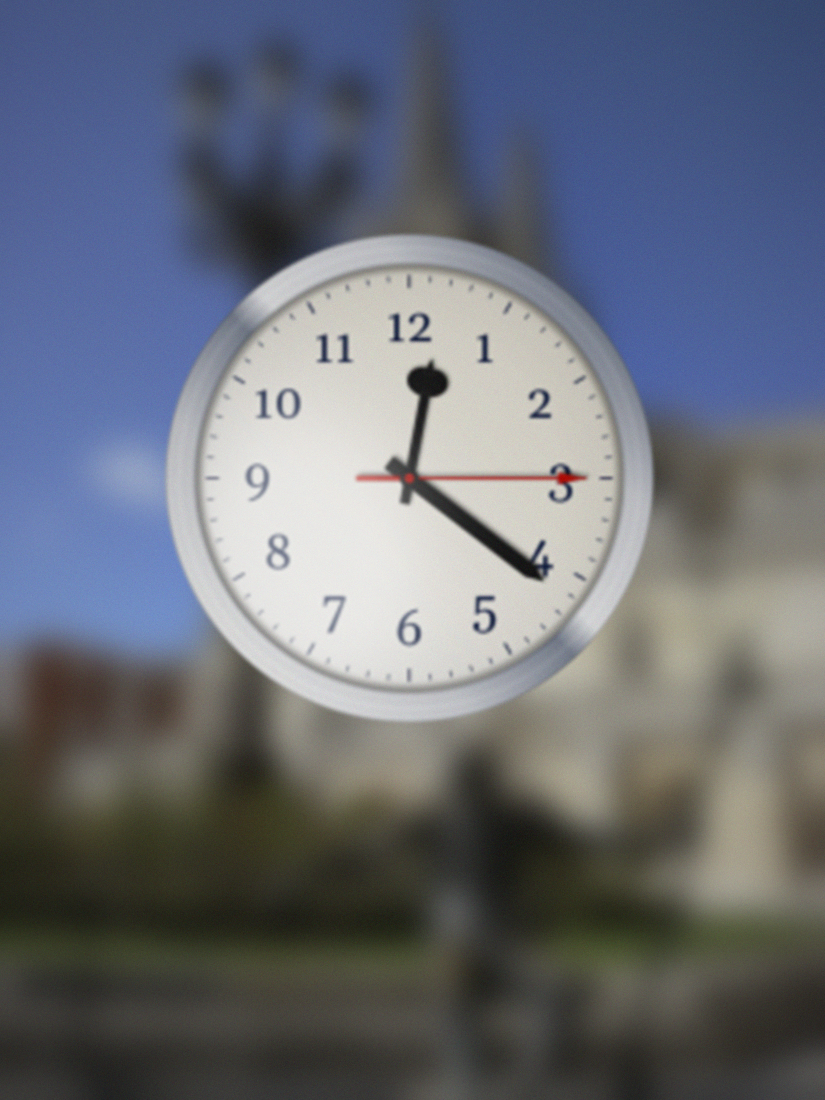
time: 12:21:15
